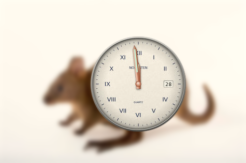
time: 11:59
